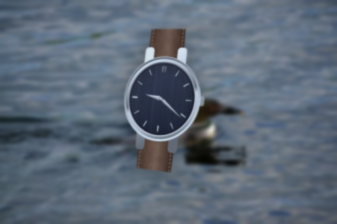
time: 9:21
